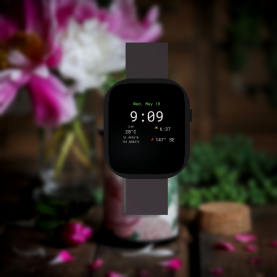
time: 9:09
